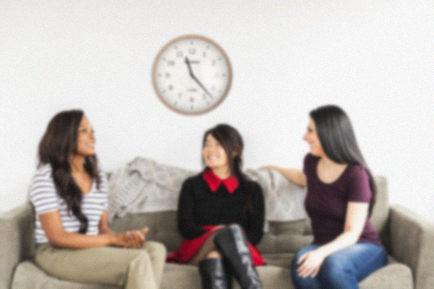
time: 11:23
